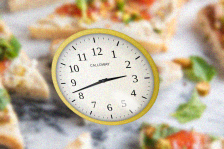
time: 2:42
